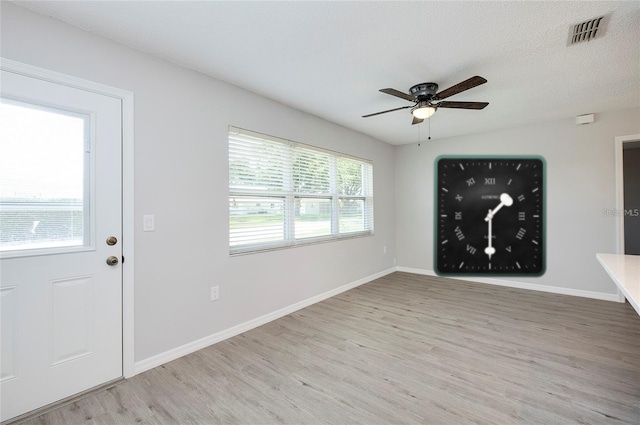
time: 1:30
